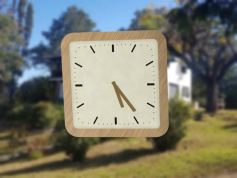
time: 5:24
